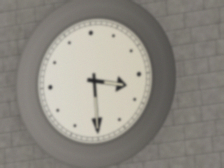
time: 3:30
